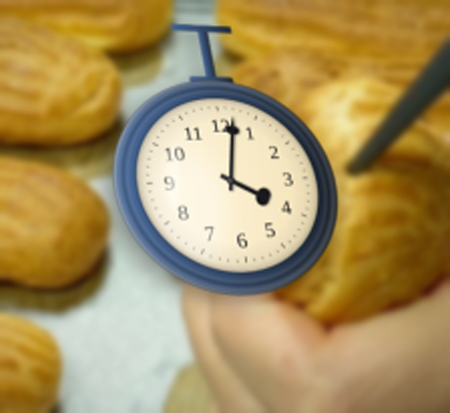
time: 4:02
